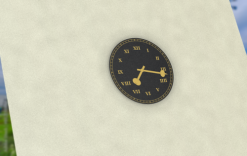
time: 7:17
